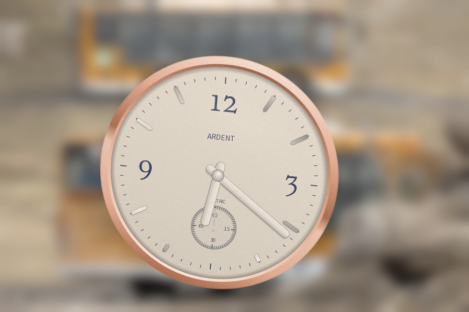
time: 6:21
